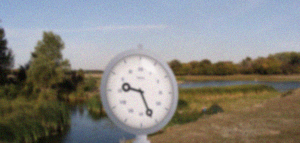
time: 9:26
